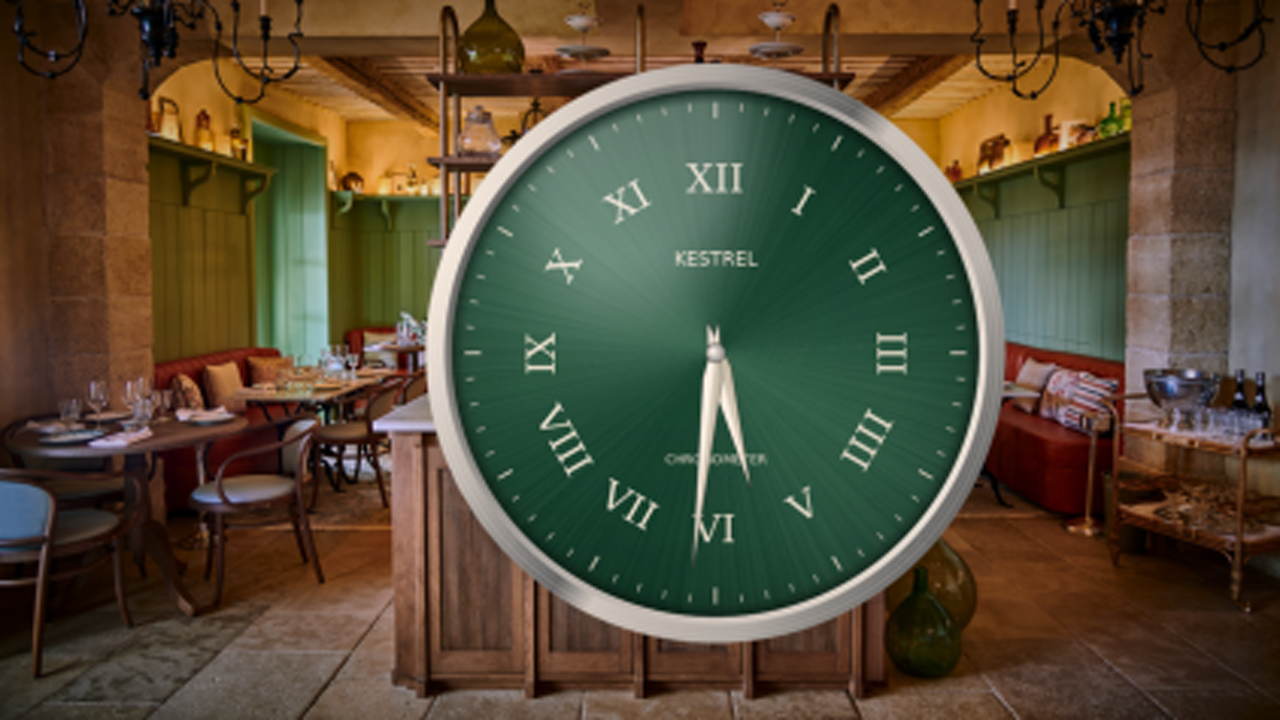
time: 5:31
